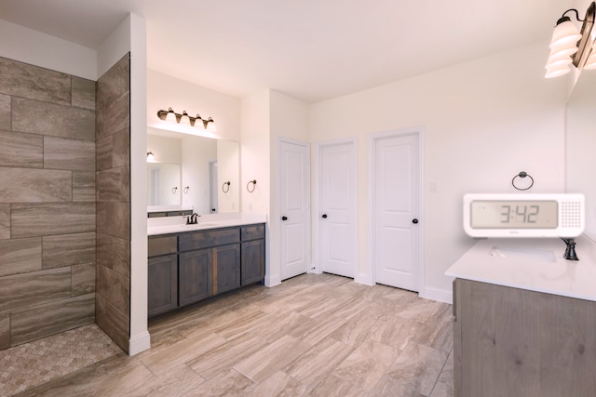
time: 3:42
